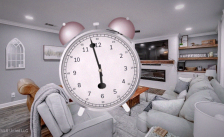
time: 5:58
